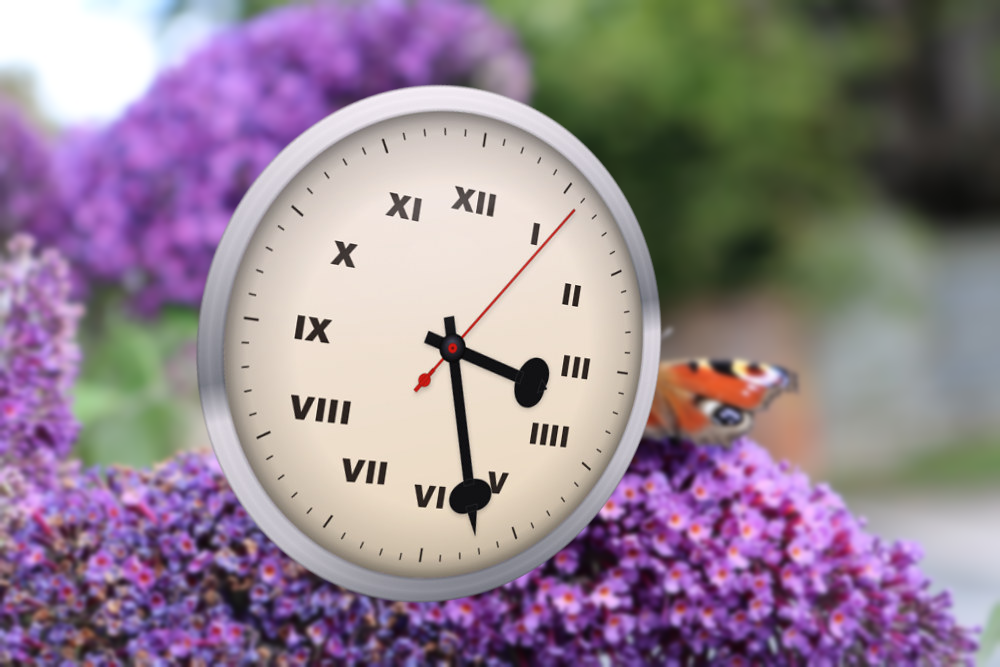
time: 3:27:06
